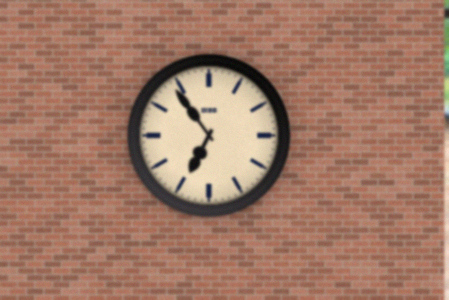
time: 6:54
